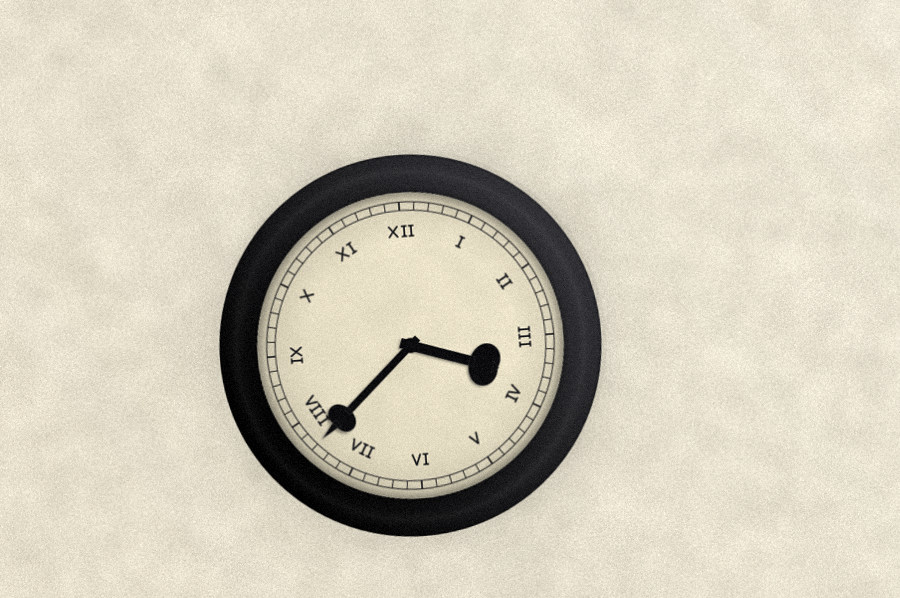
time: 3:38
